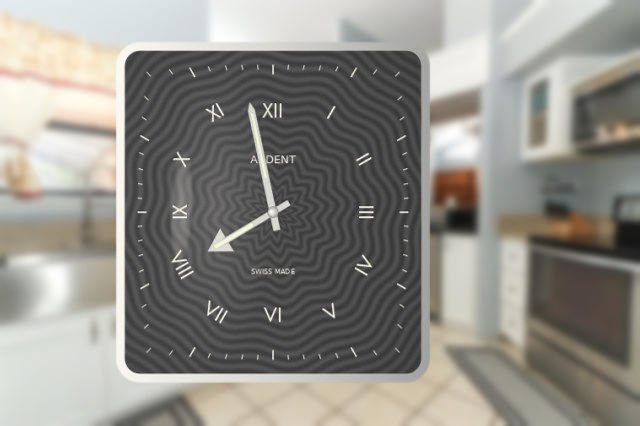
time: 7:58
